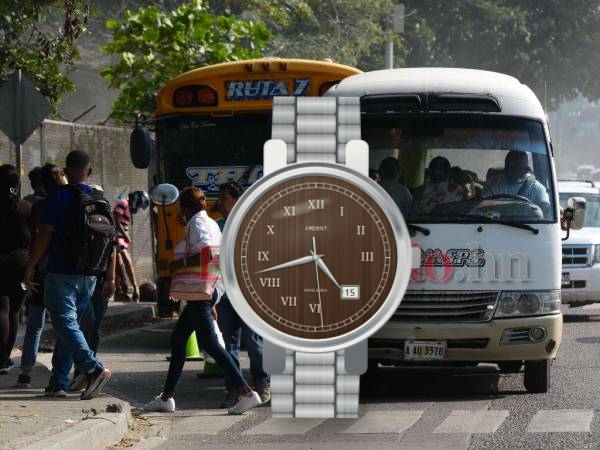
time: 4:42:29
